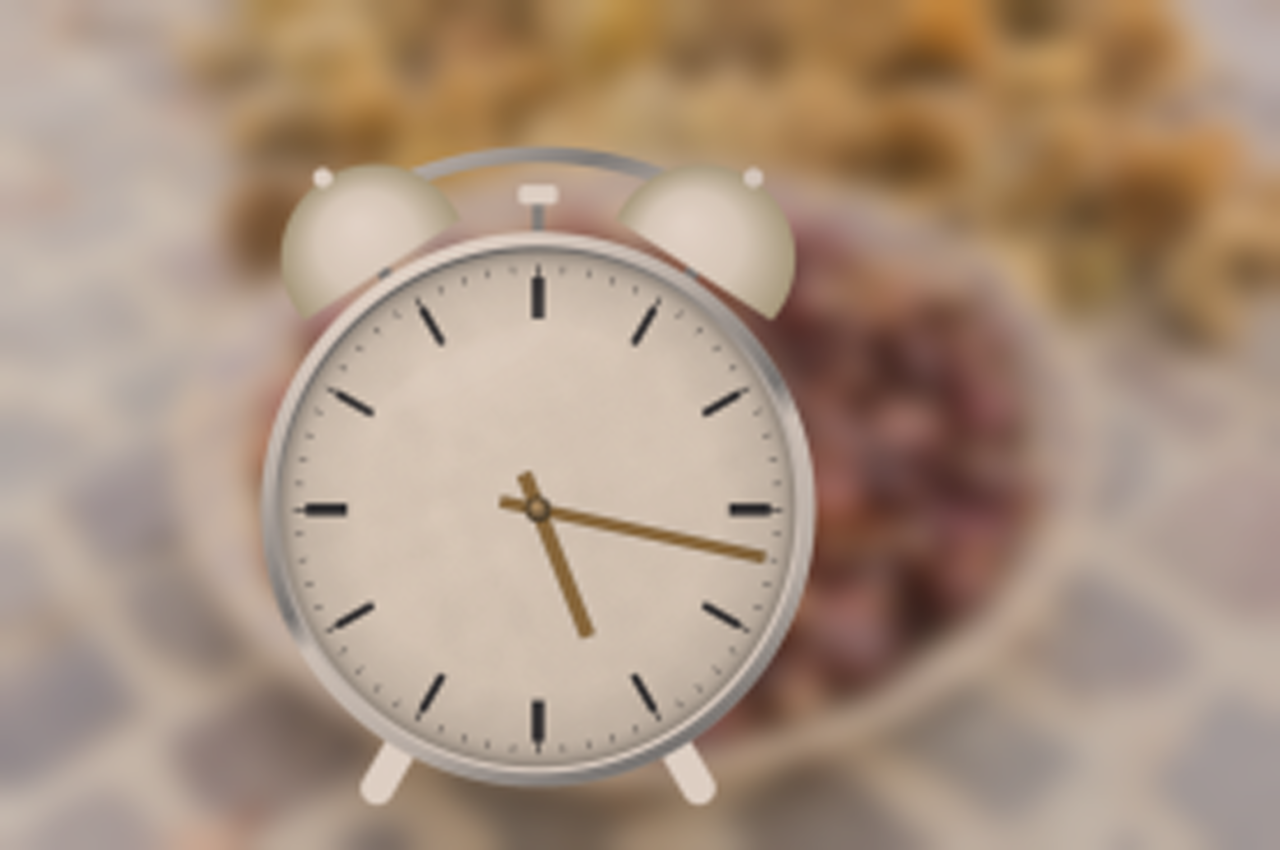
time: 5:17
